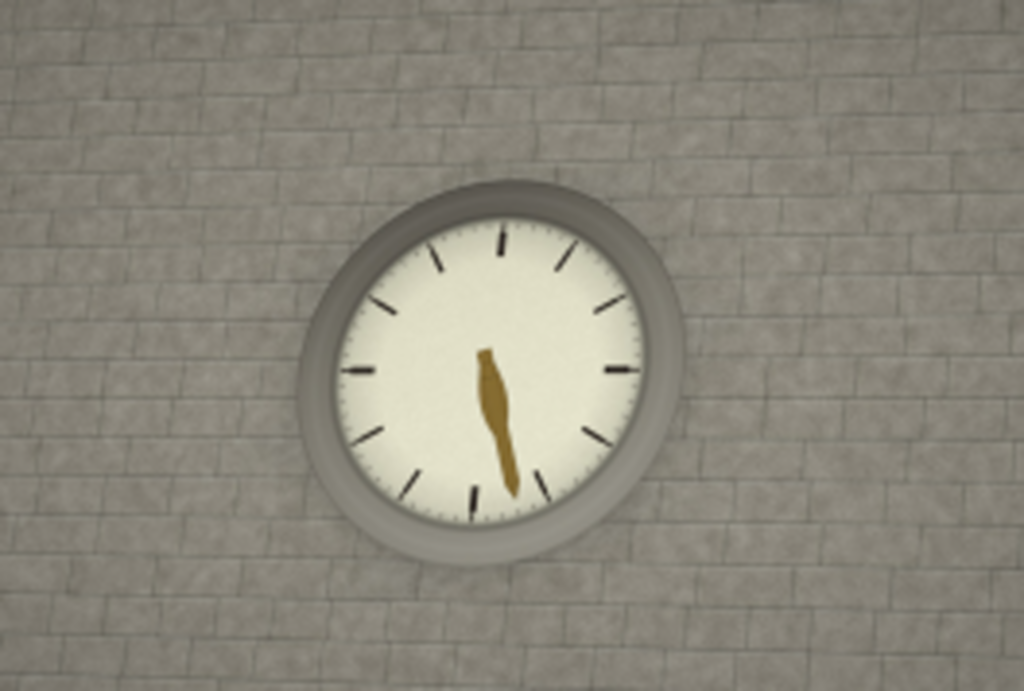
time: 5:27
